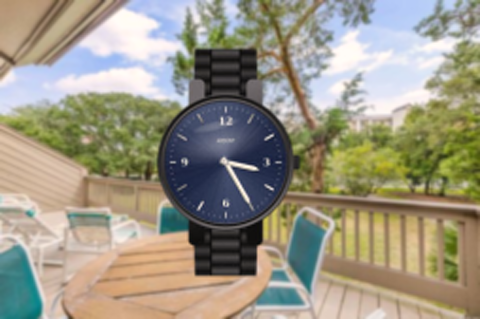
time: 3:25
